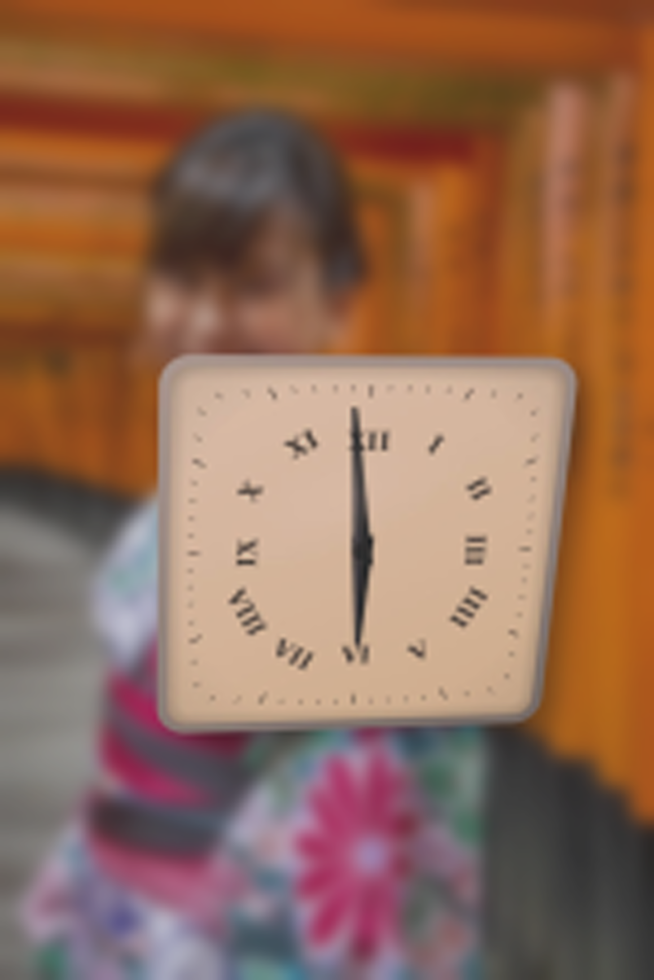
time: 5:59
